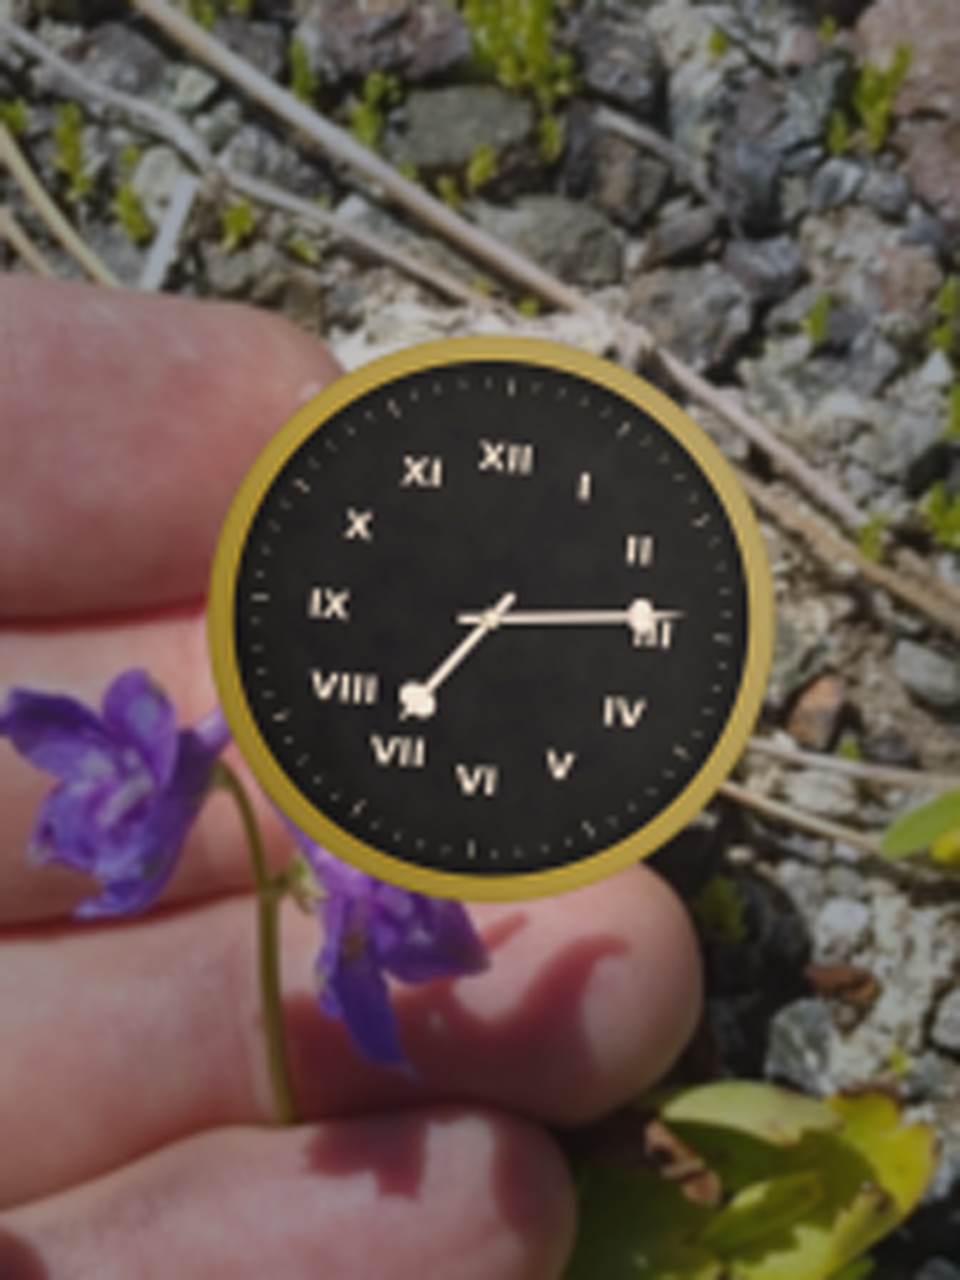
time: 7:14
